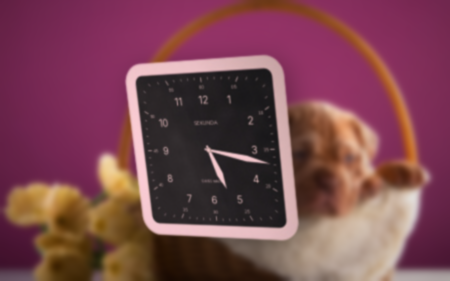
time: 5:17
